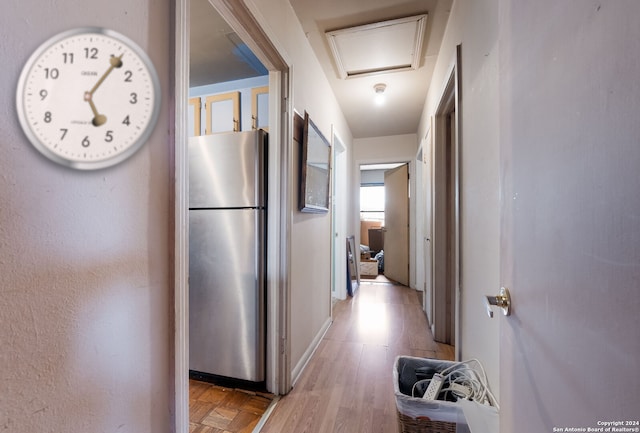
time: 5:06
